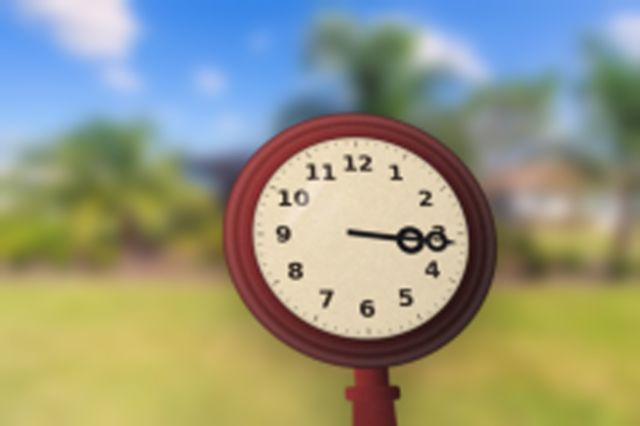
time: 3:16
